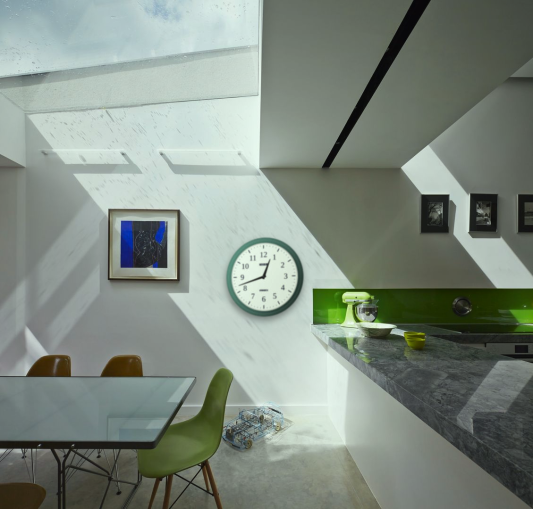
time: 12:42
